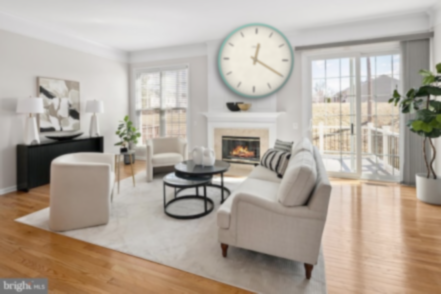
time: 12:20
